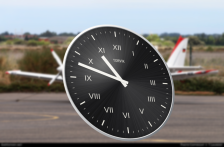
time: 10:48
